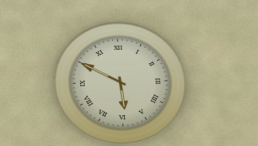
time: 5:50
